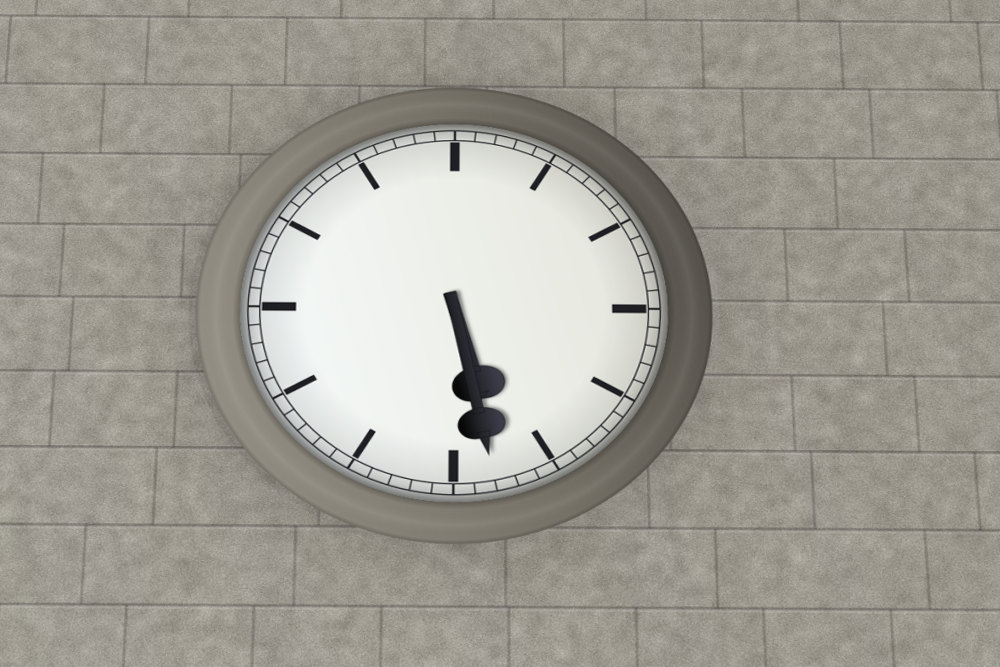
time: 5:28
